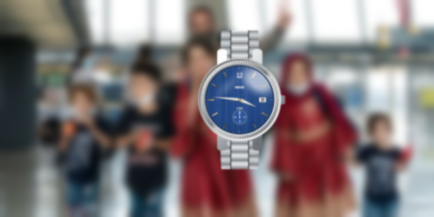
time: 3:46
